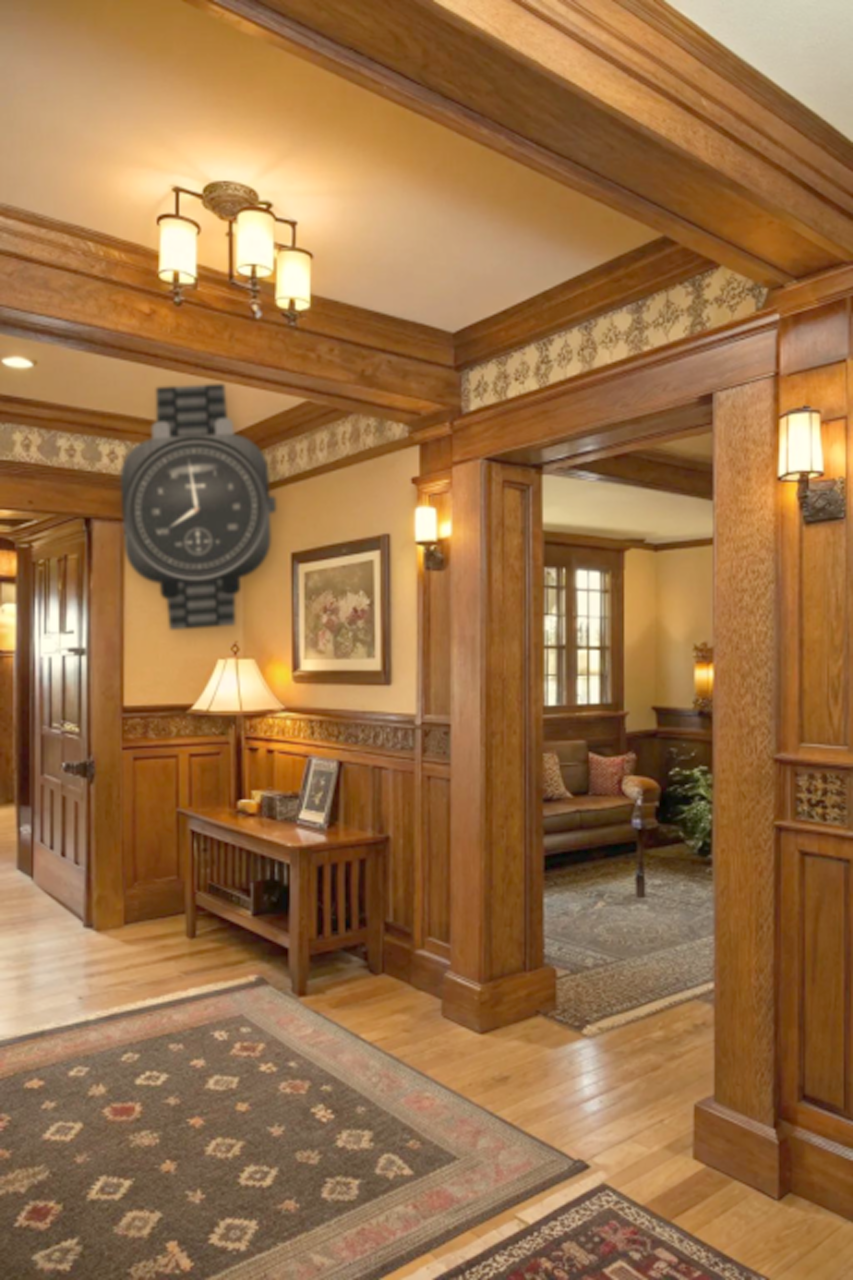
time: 7:59
